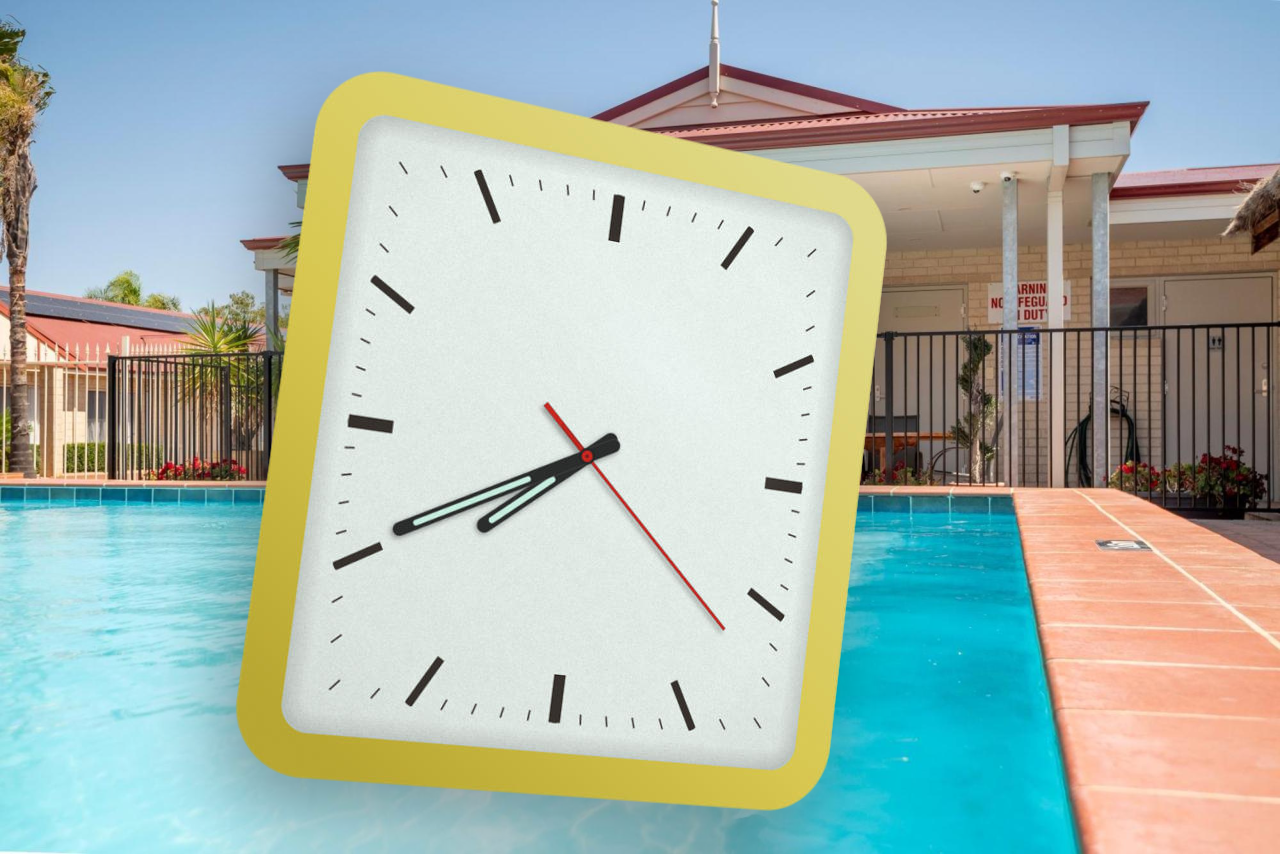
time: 7:40:22
